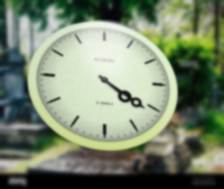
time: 4:21
